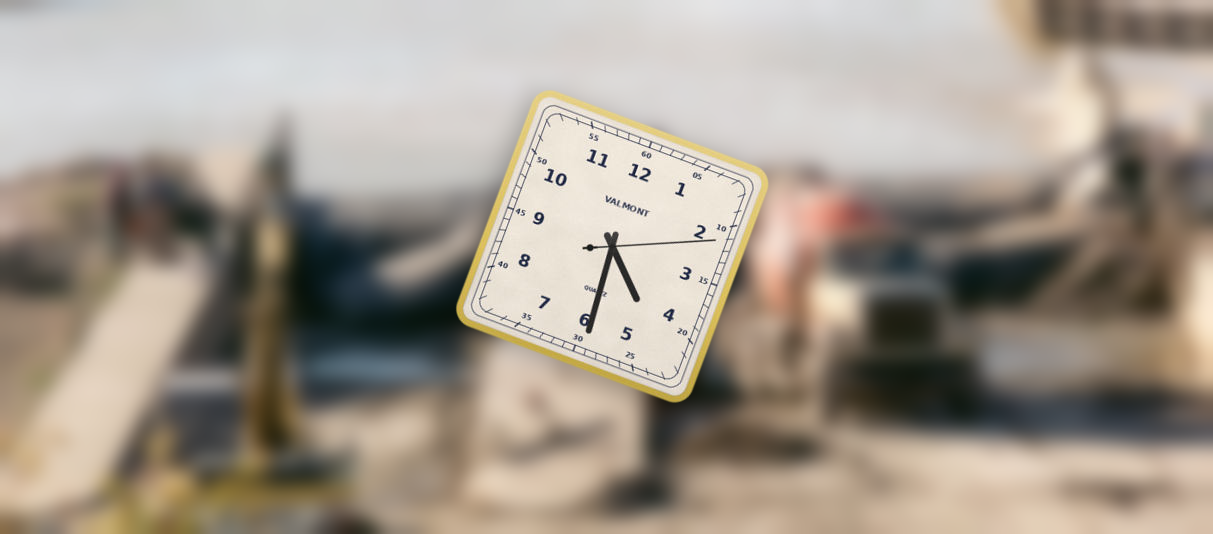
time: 4:29:11
